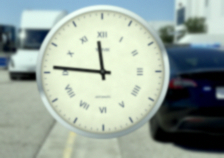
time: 11:46
